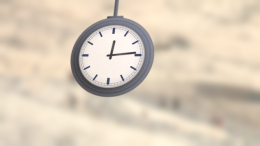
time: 12:14
